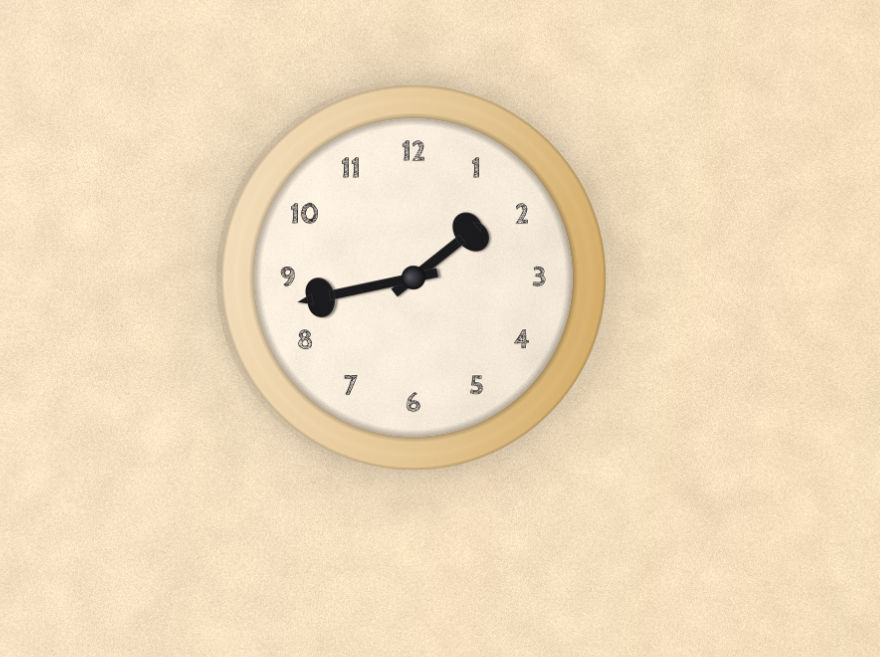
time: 1:43
